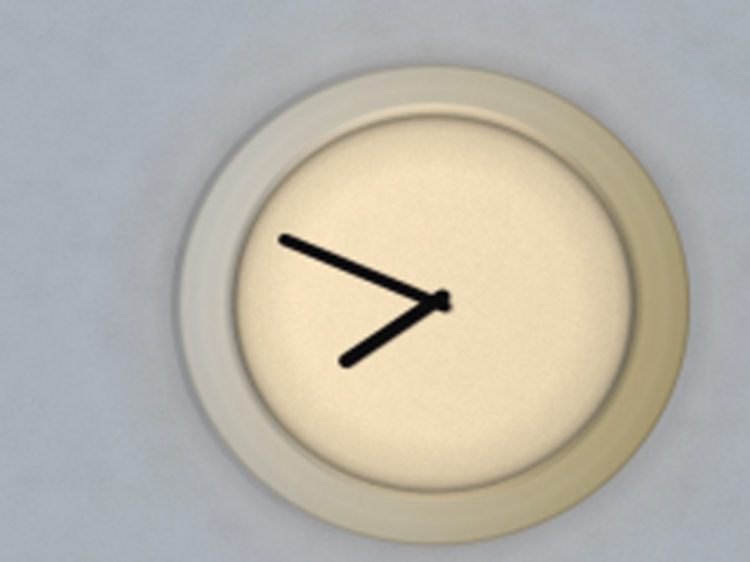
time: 7:49
